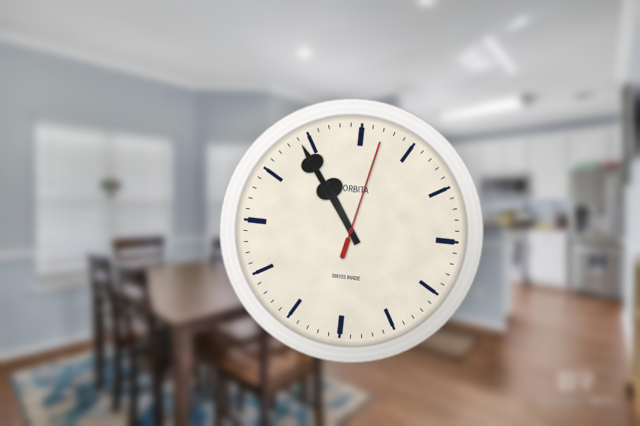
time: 10:54:02
